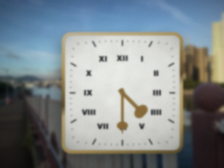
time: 4:30
